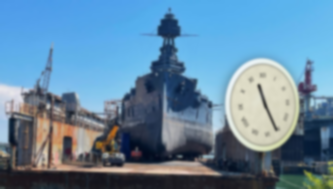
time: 11:26
